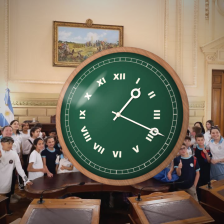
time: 1:19
